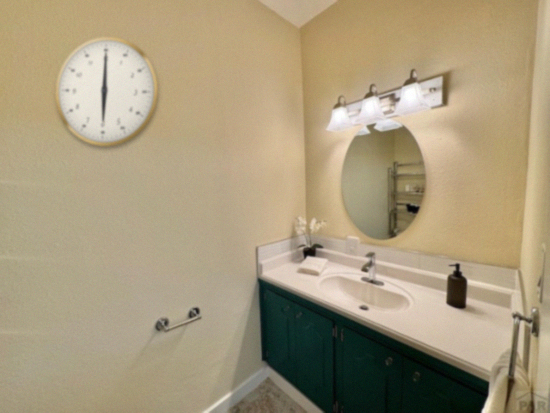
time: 6:00
